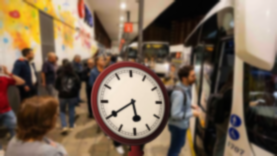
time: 5:40
